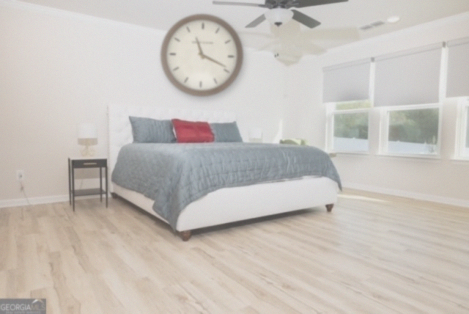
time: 11:19
